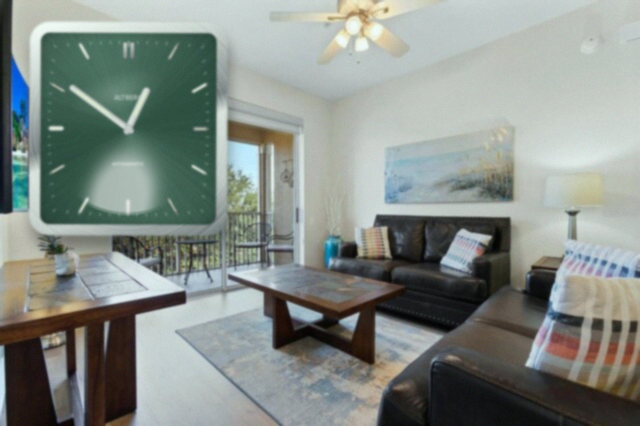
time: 12:51
